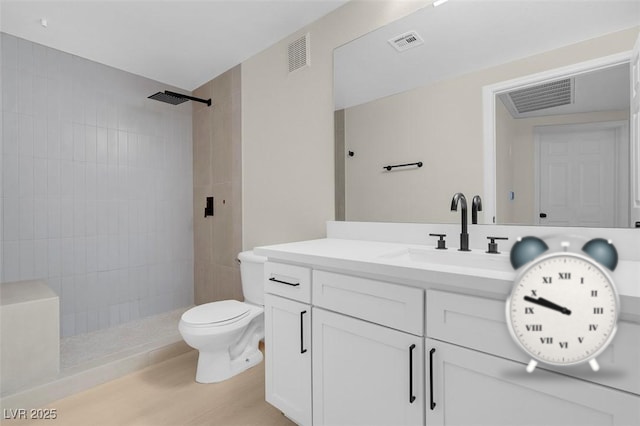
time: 9:48
